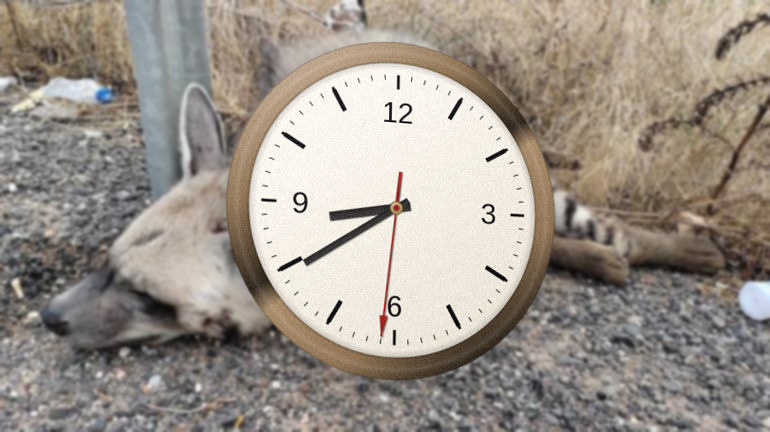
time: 8:39:31
